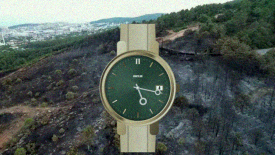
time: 5:17
